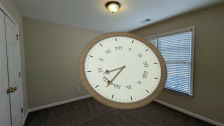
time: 8:38
